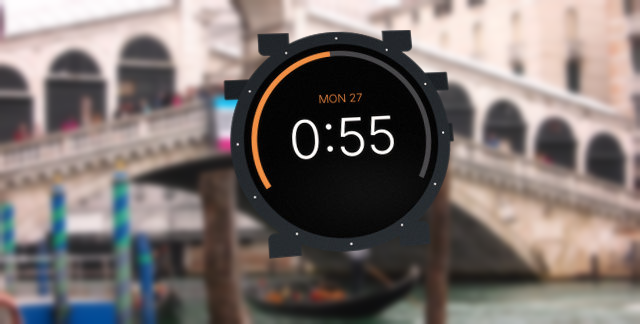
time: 0:55
